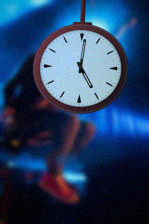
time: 5:01
